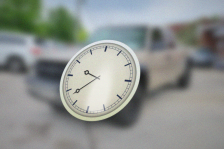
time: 9:38
